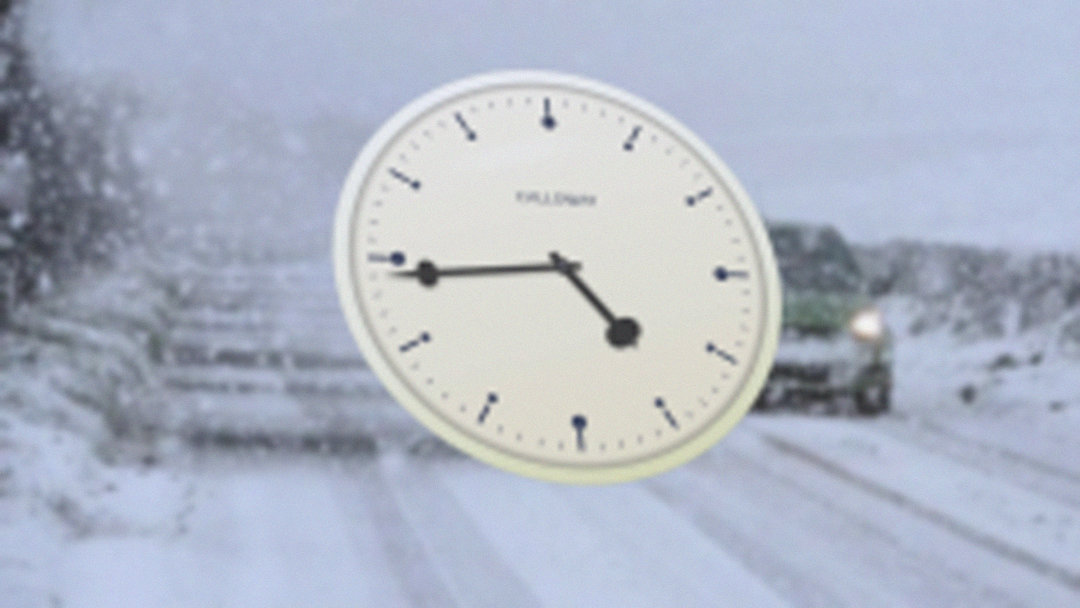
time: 4:44
